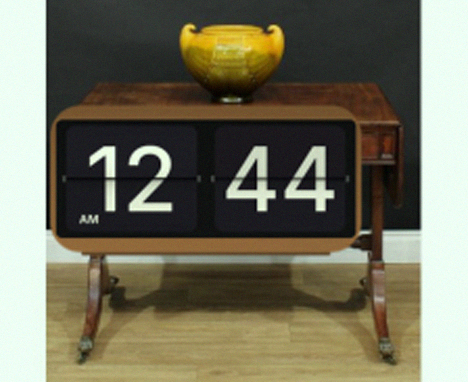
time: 12:44
